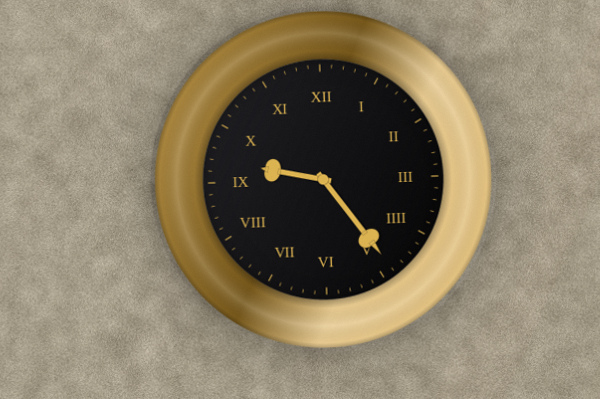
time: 9:24
